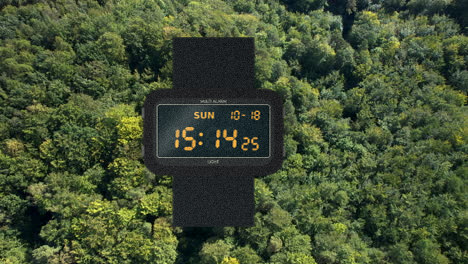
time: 15:14:25
